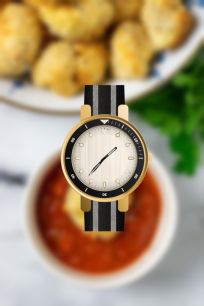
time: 1:37
